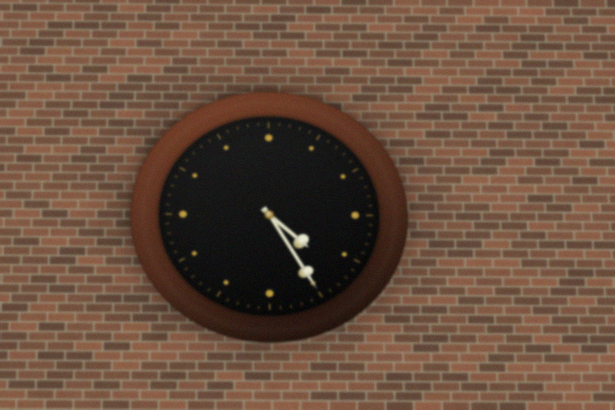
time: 4:25
